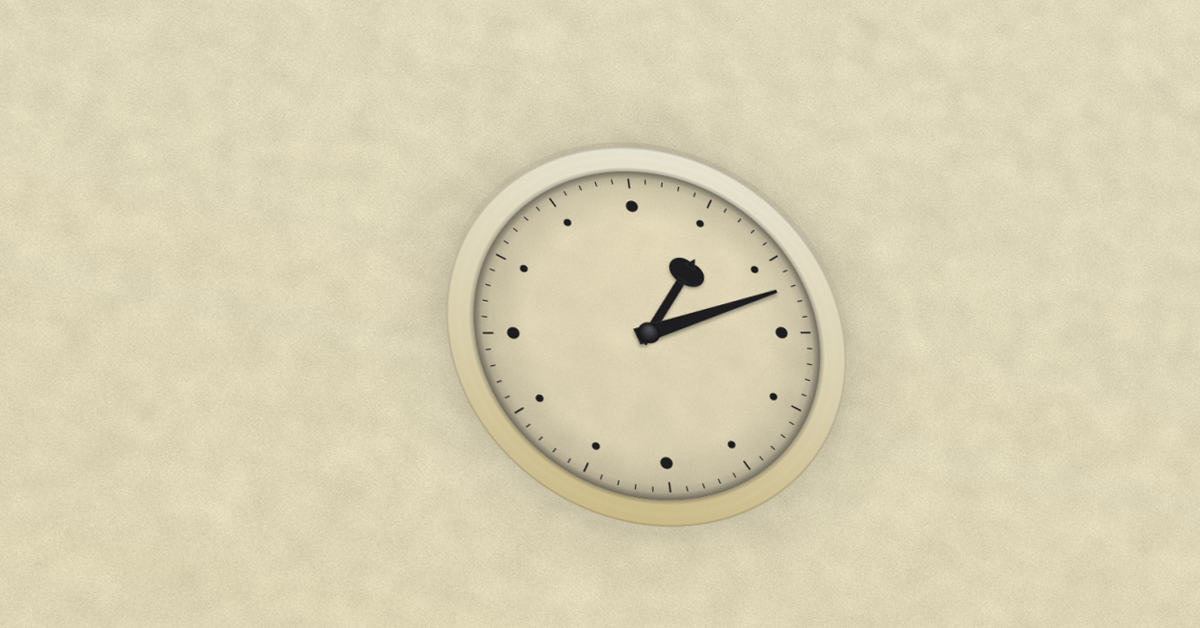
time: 1:12
